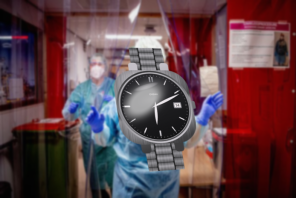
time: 6:11
